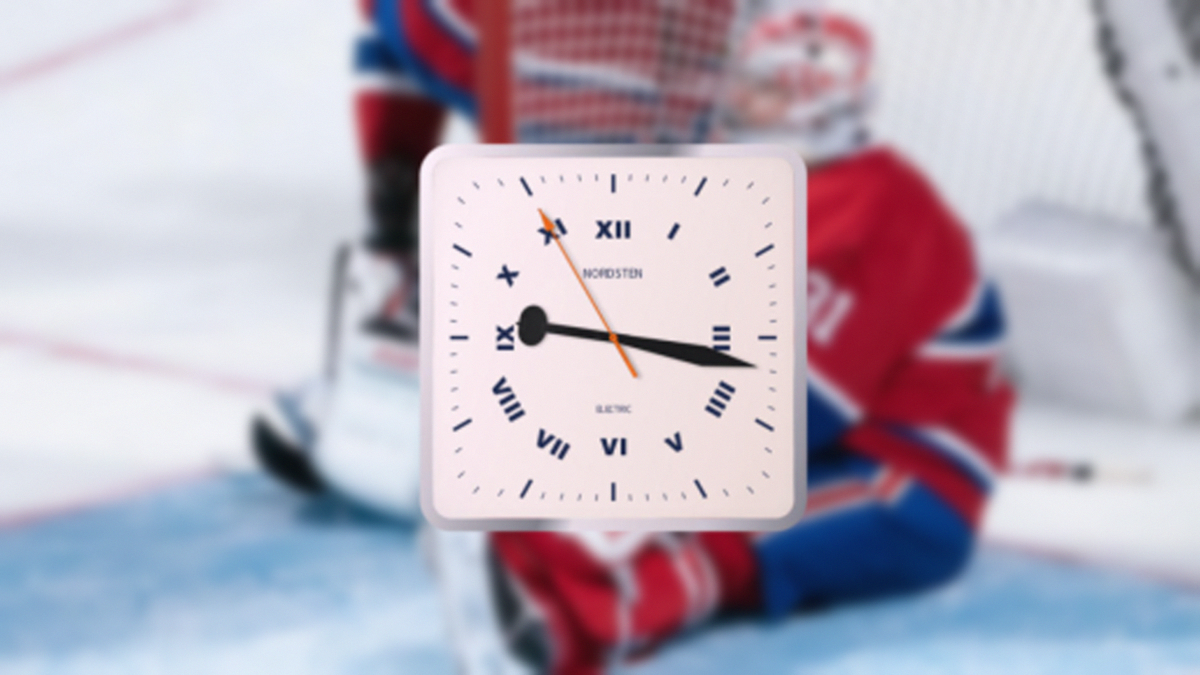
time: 9:16:55
